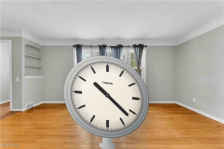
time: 10:22
